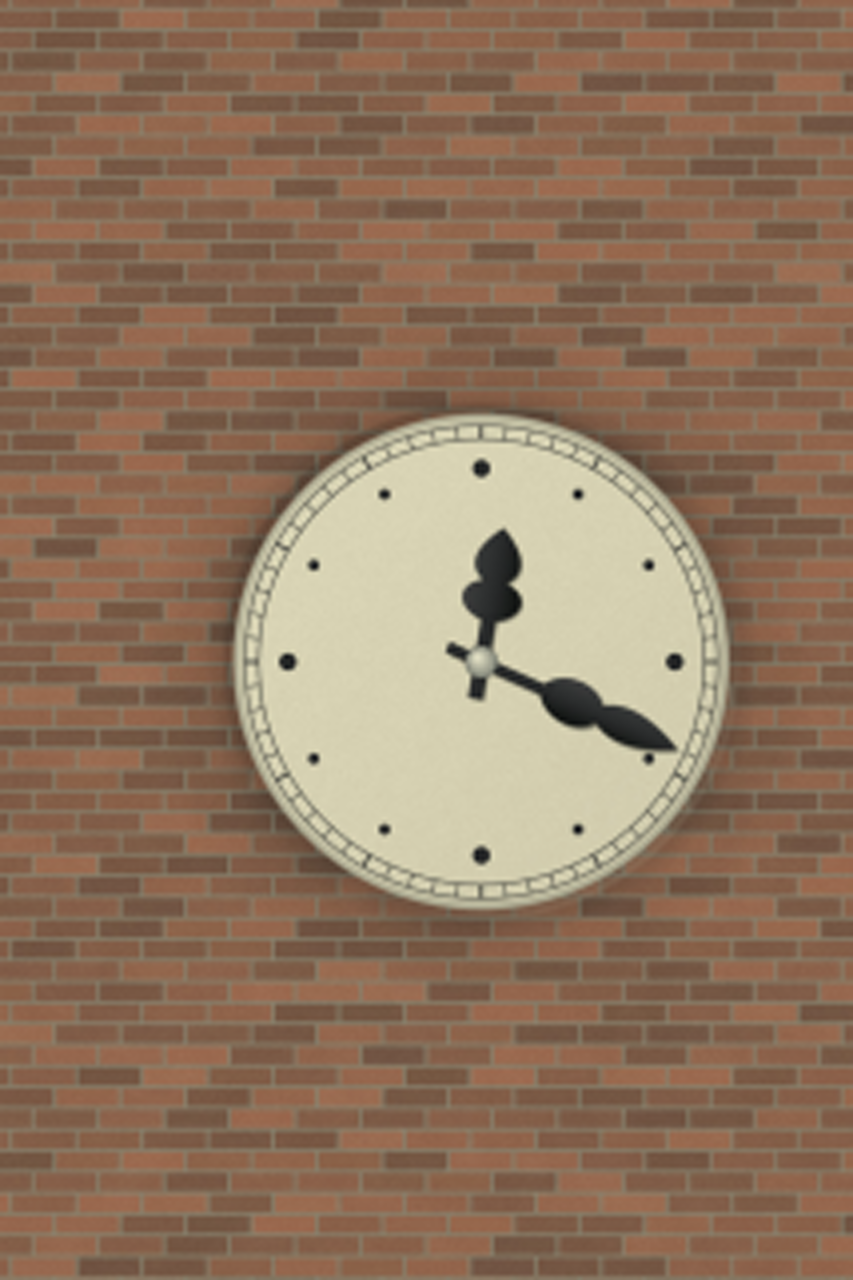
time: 12:19
